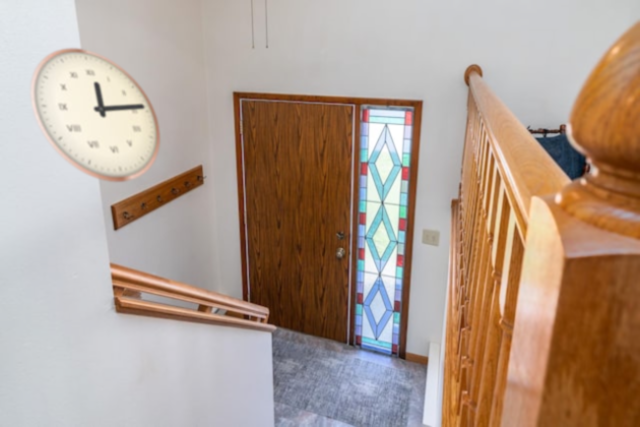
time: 12:14
